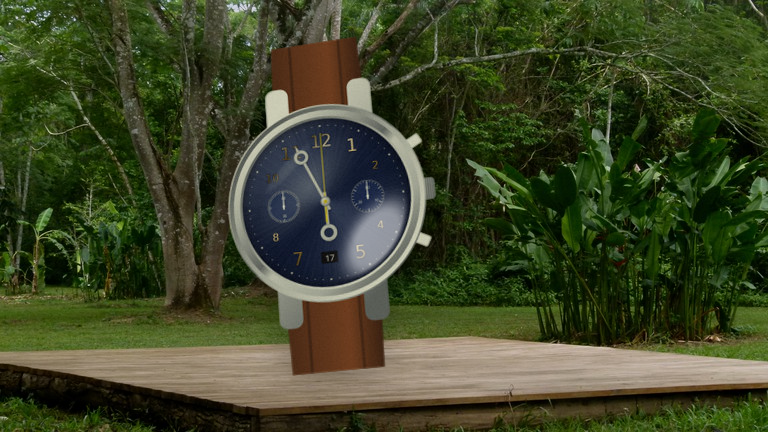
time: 5:56
